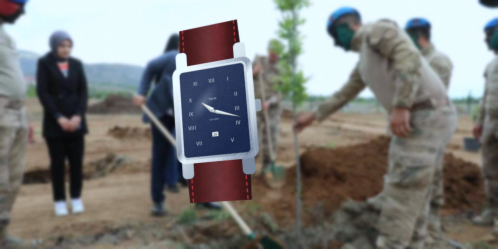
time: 10:18
